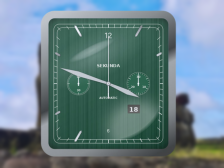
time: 3:48
